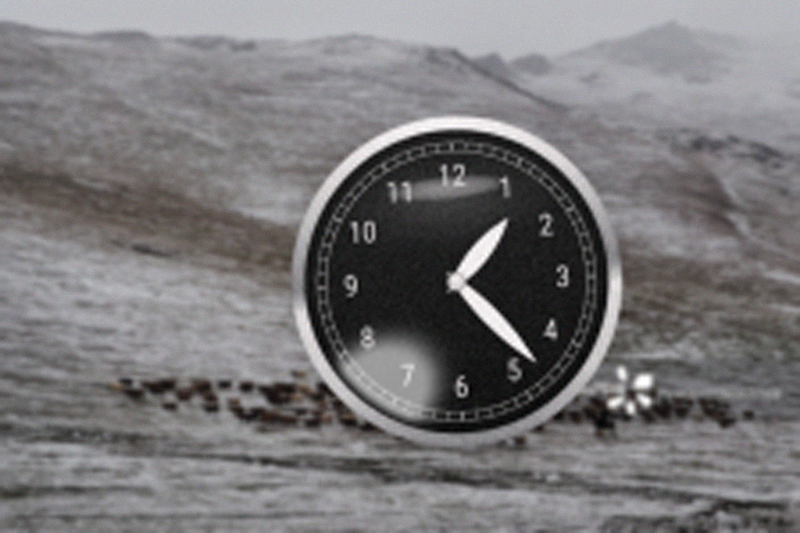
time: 1:23
